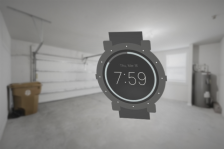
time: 7:59
